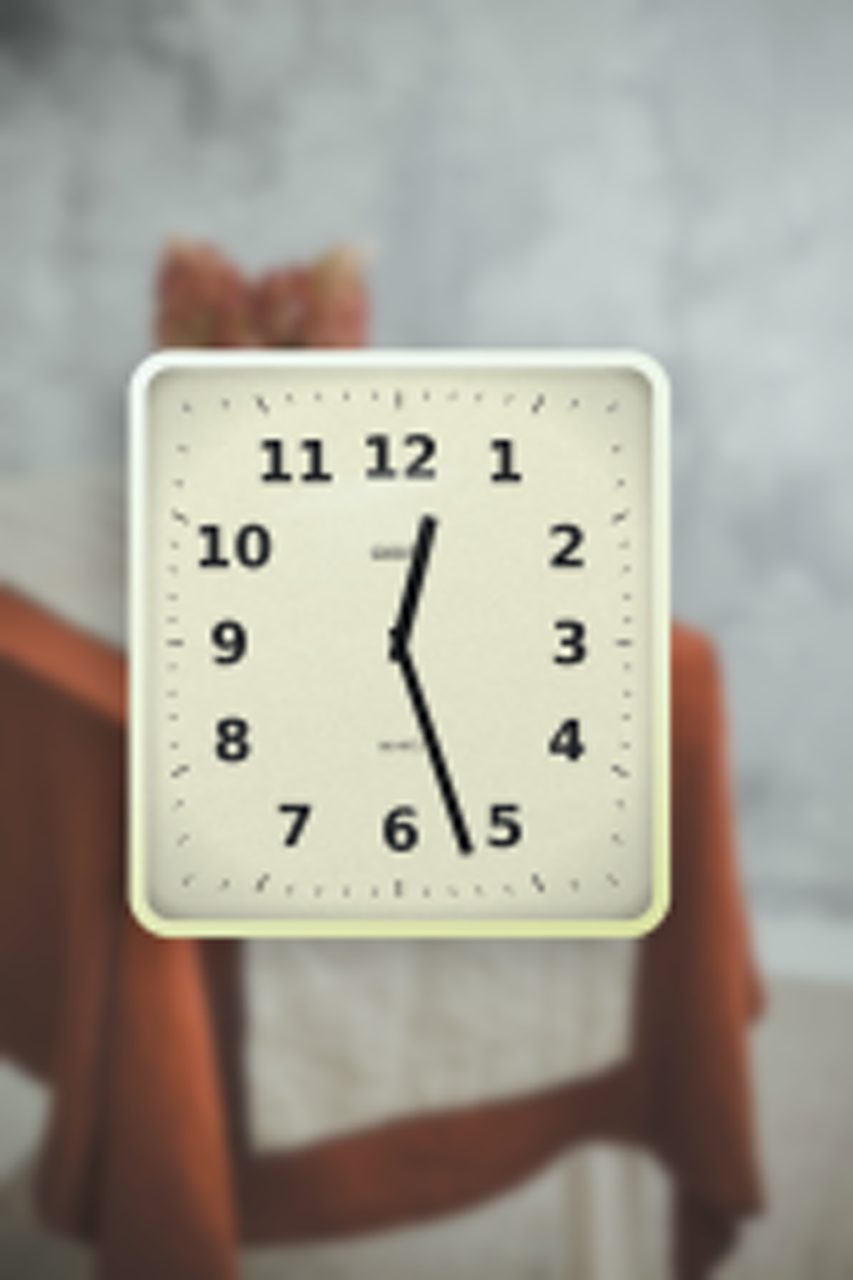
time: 12:27
